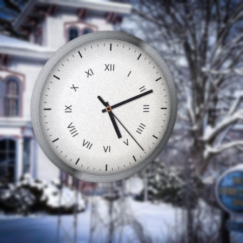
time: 5:11:23
